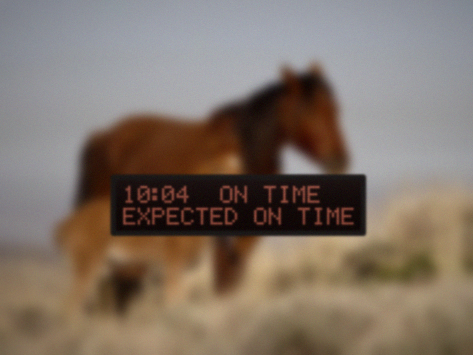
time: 10:04
